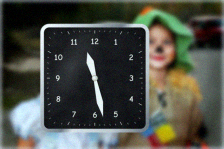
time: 11:28
